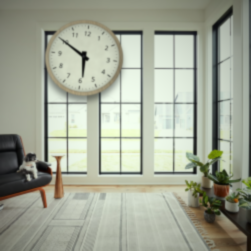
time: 5:50
